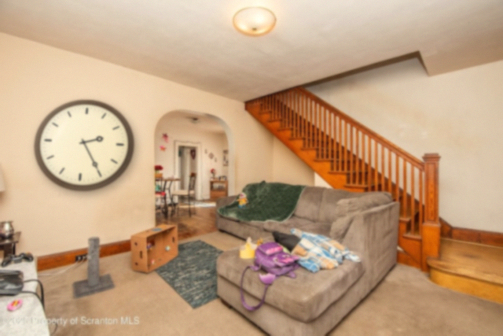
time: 2:25
